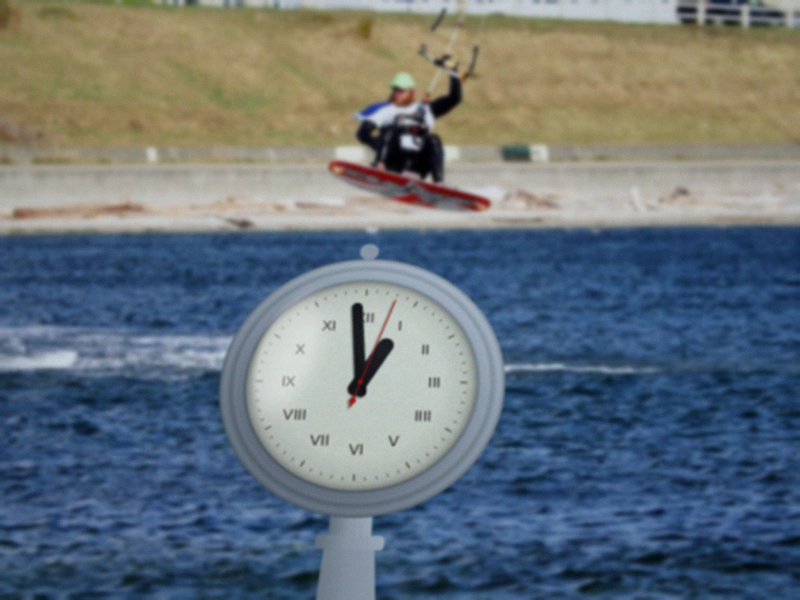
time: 12:59:03
